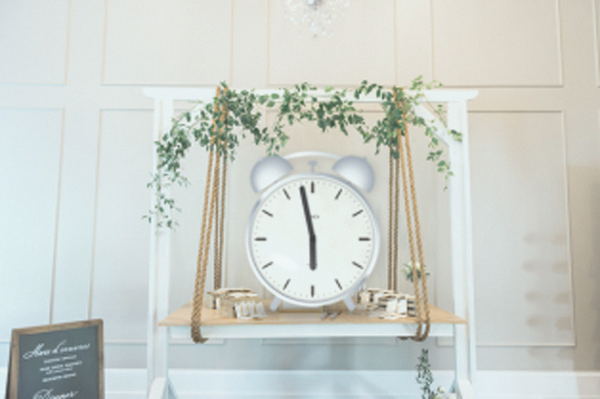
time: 5:58
